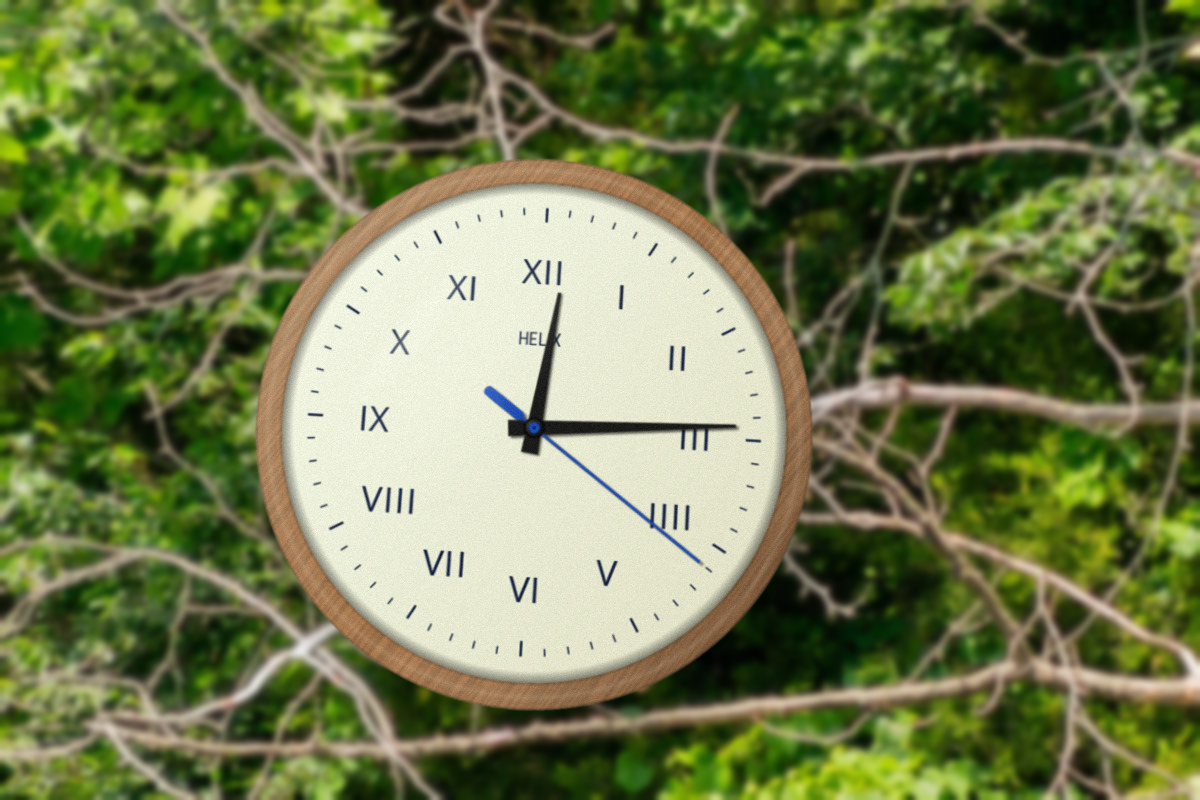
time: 12:14:21
